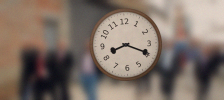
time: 8:19
